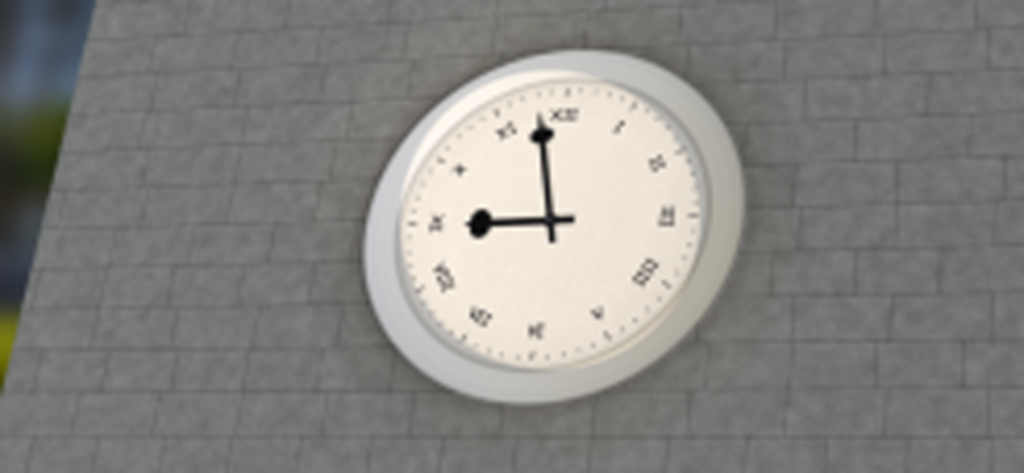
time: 8:58
